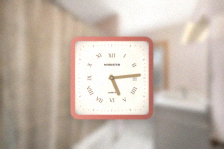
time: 5:14
